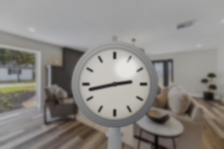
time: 2:43
